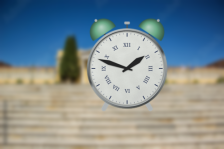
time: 1:48
